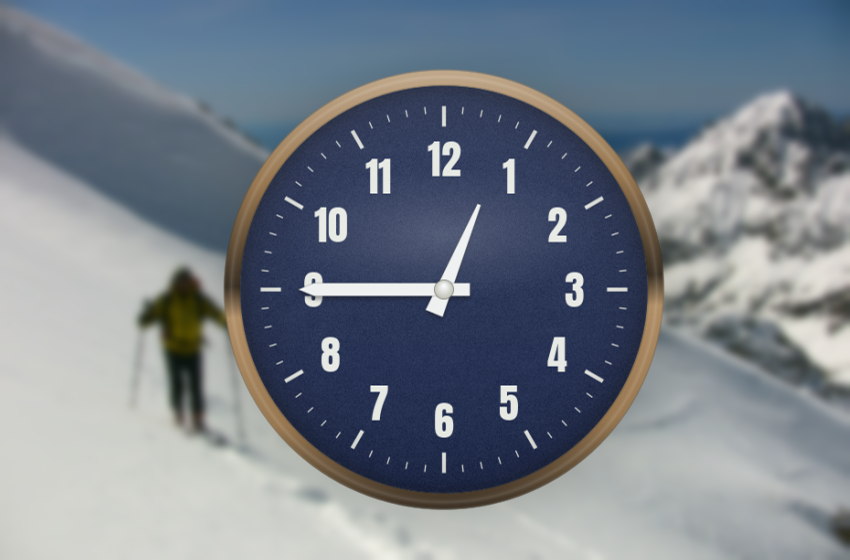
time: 12:45
